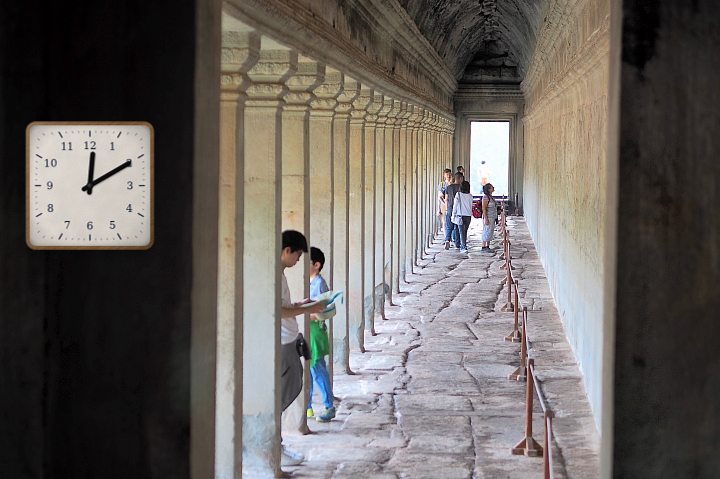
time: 12:10
